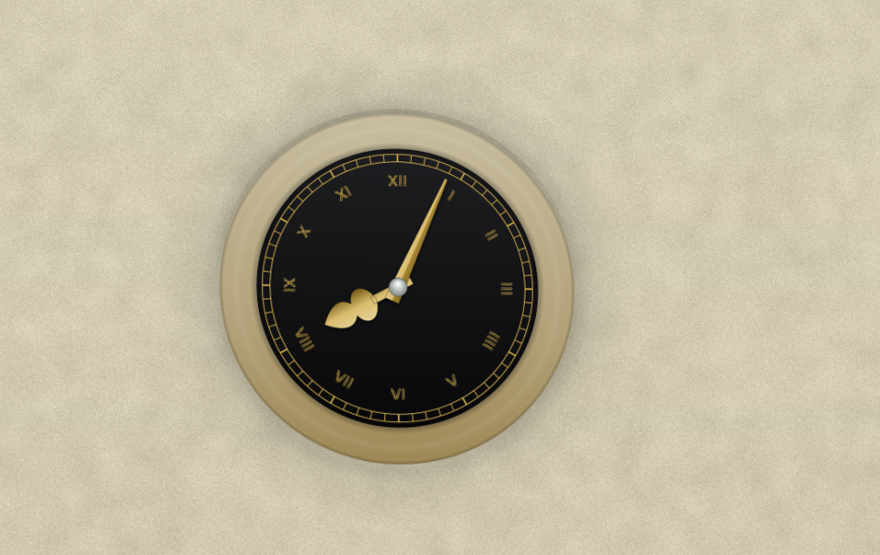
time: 8:04
